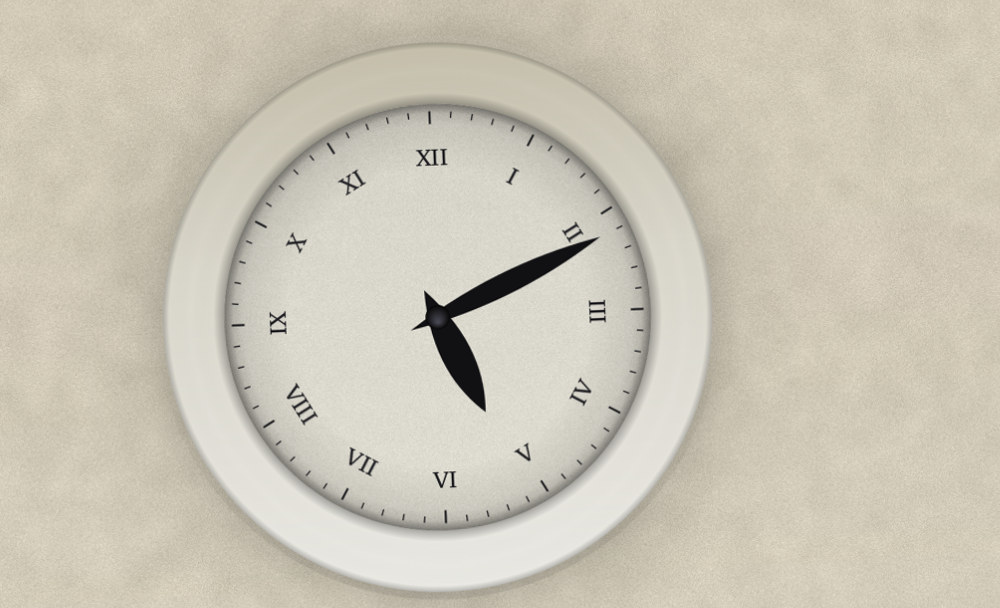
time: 5:11
